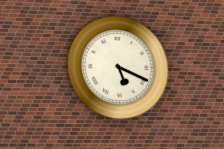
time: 5:19
